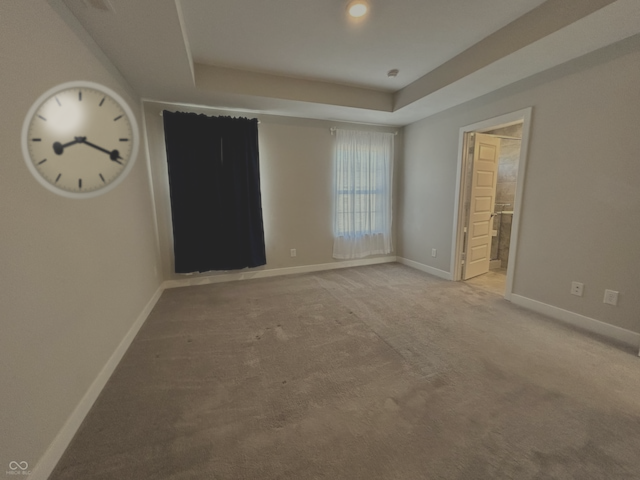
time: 8:19
